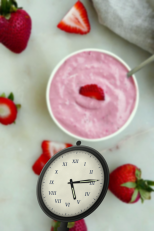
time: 5:14
